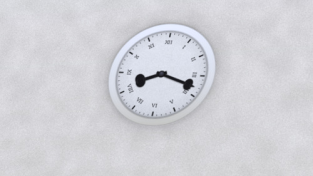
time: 8:18
